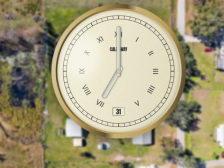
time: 7:00
